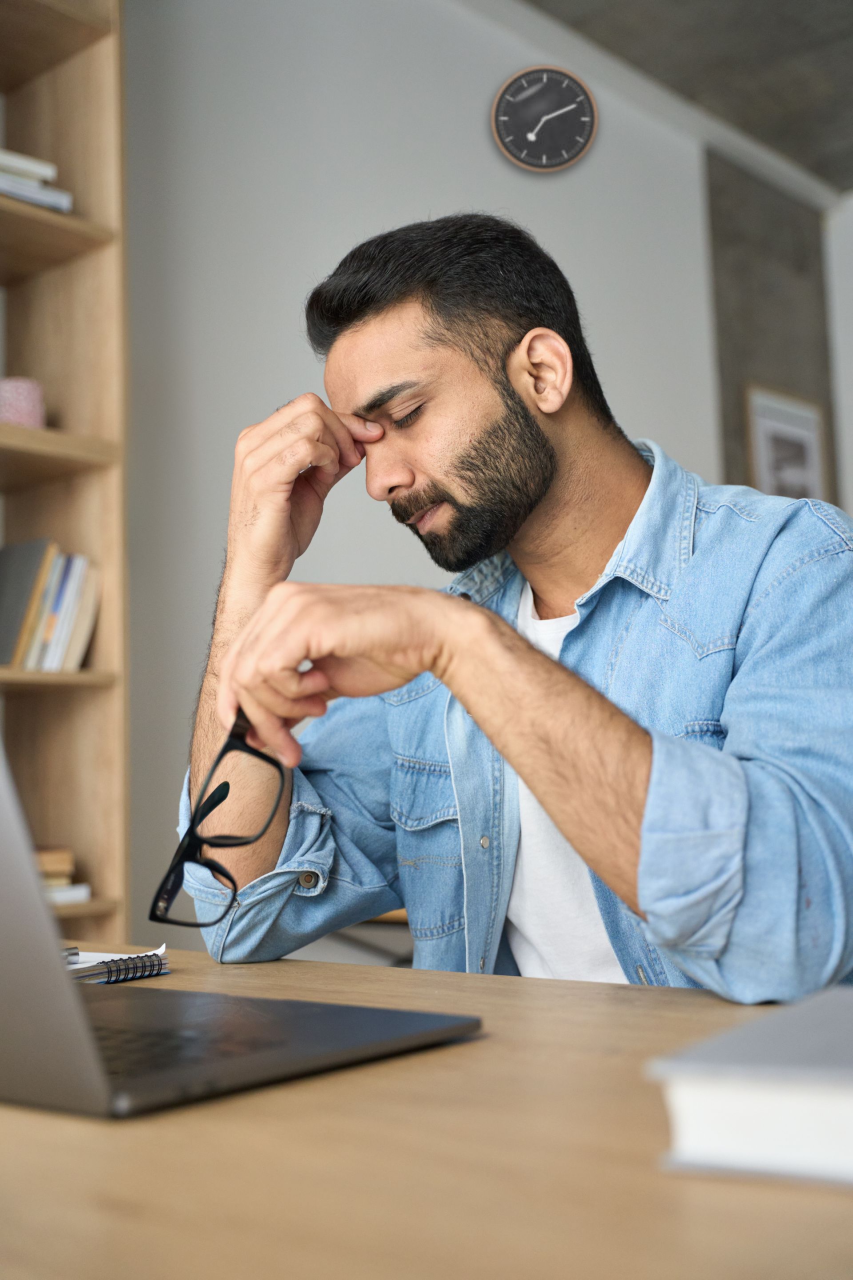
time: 7:11
